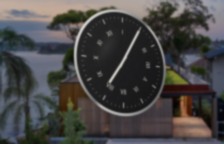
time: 8:10
